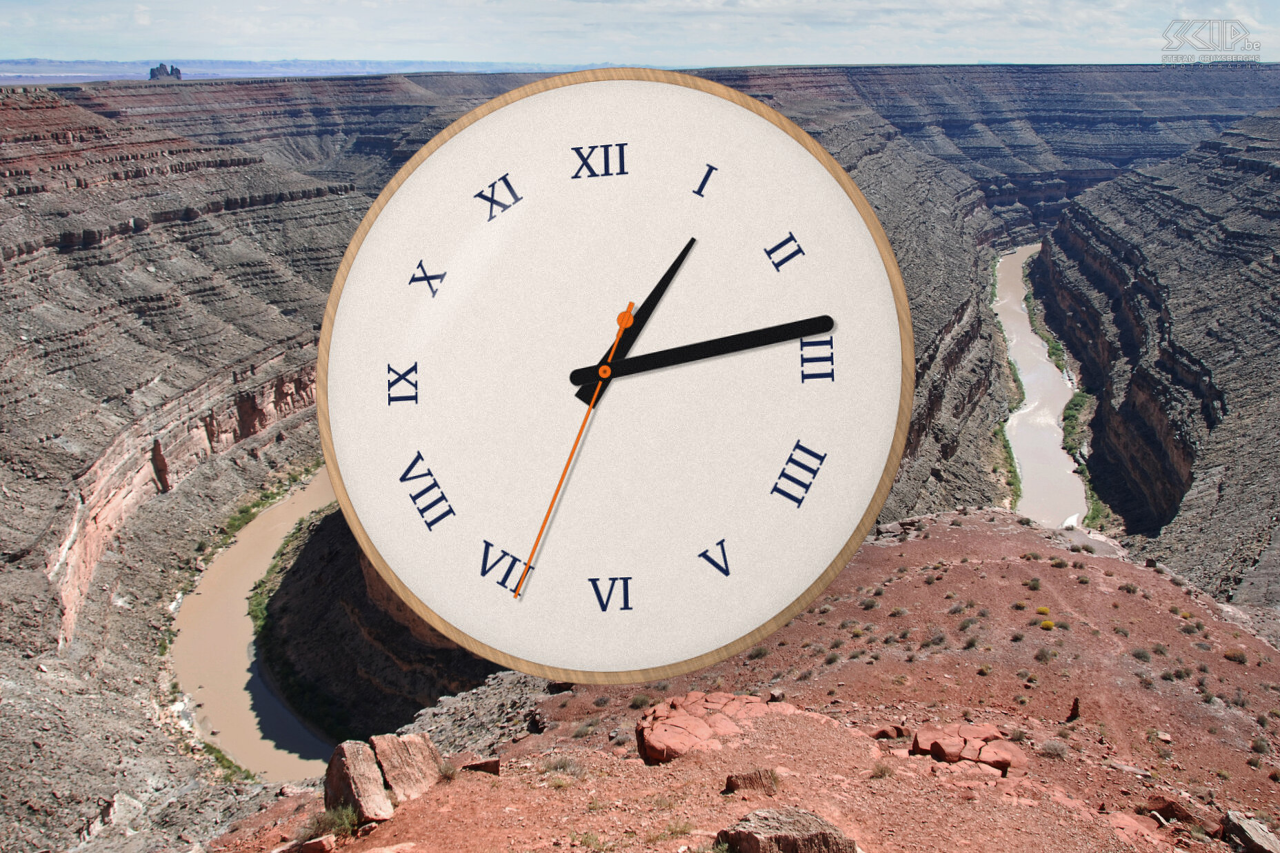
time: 1:13:34
